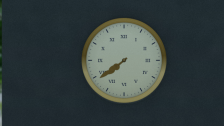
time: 7:39
